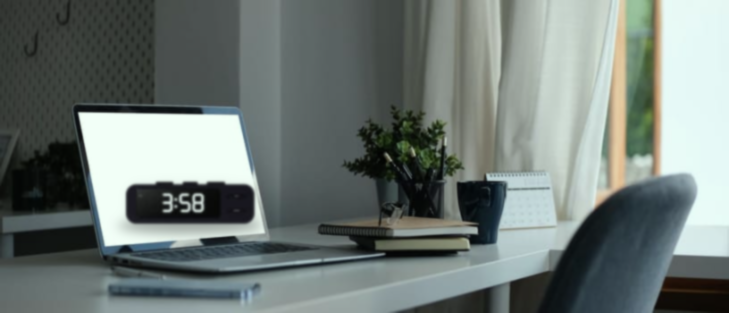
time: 3:58
